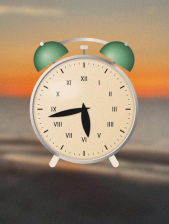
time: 5:43
